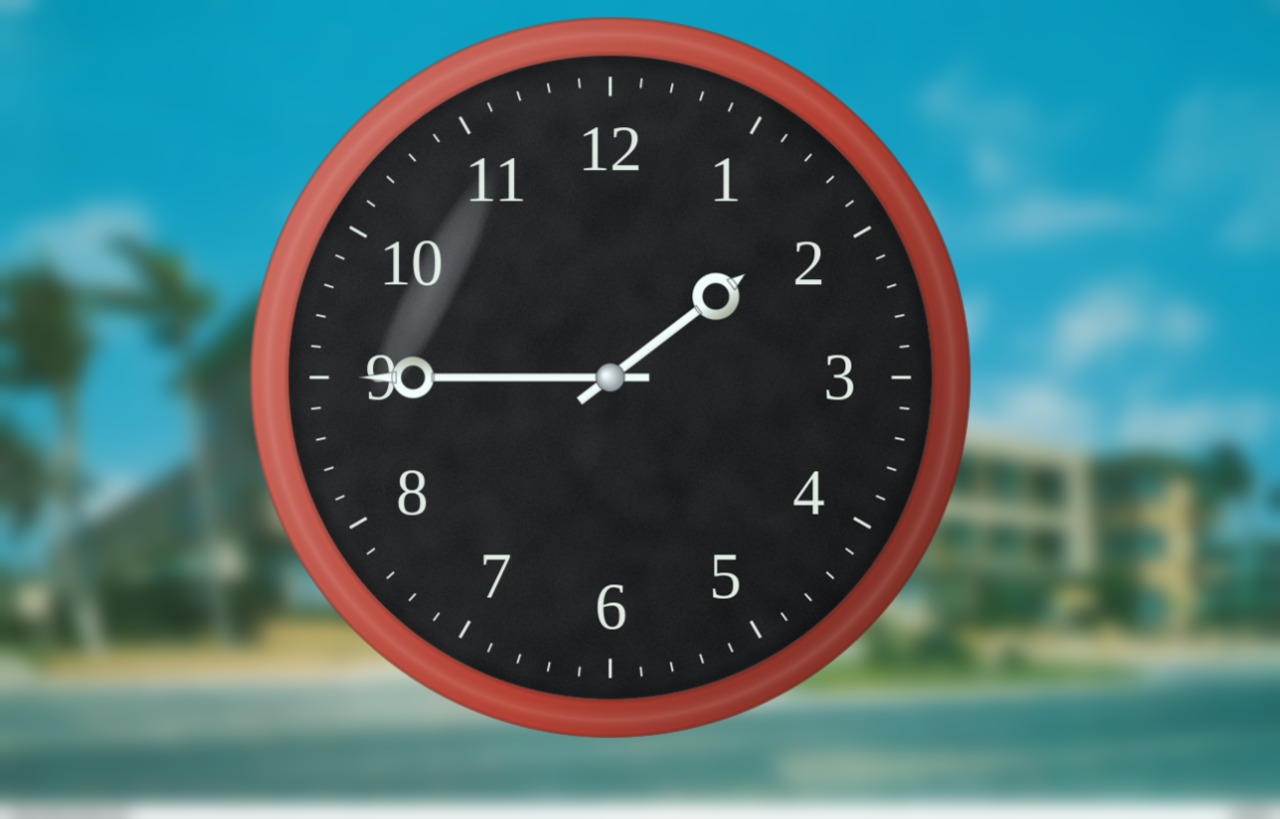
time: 1:45
